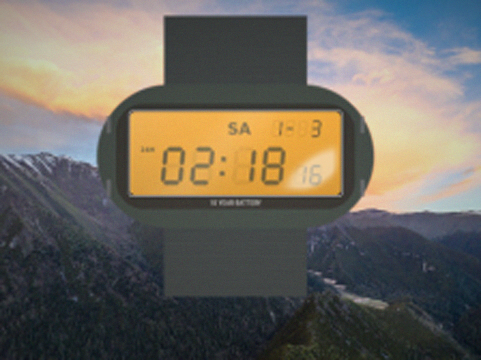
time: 2:18:16
